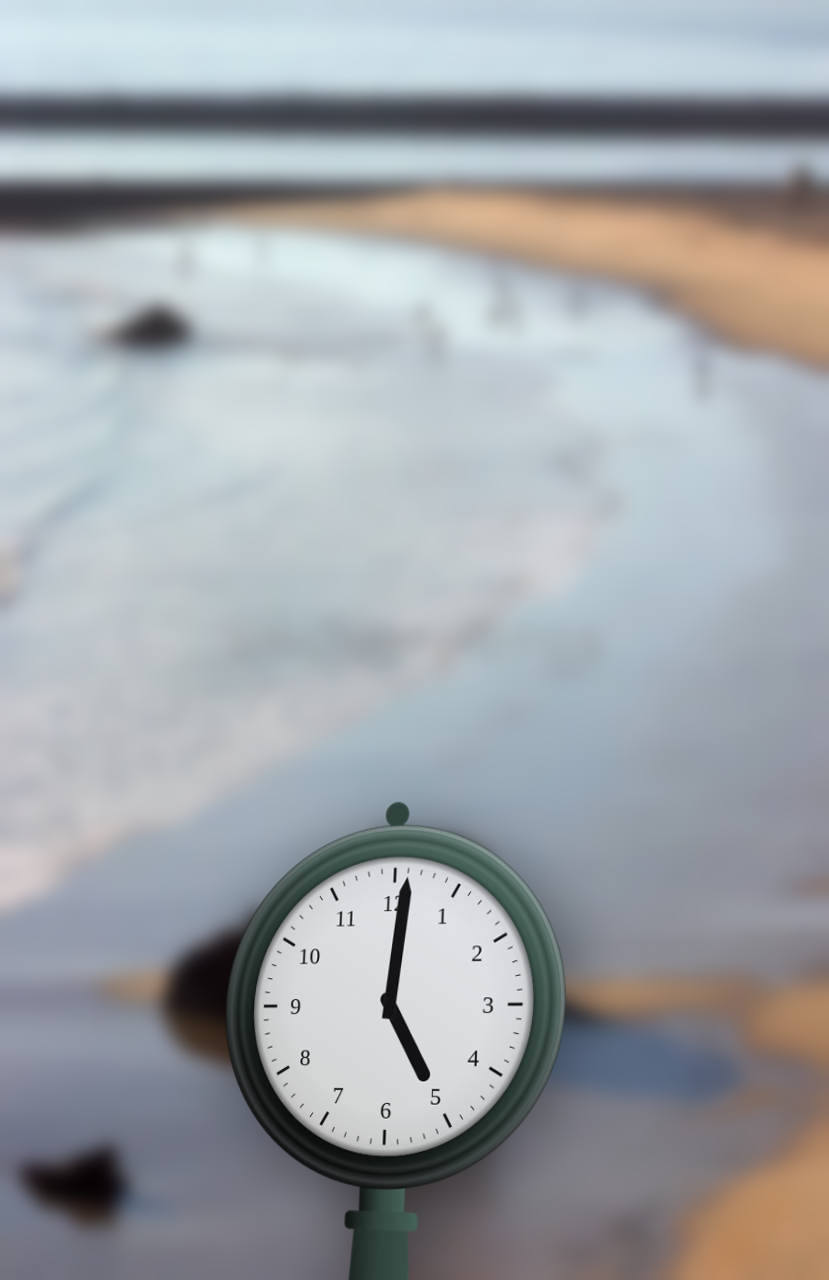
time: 5:01
